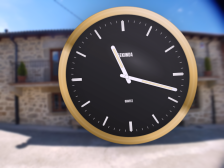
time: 11:18
